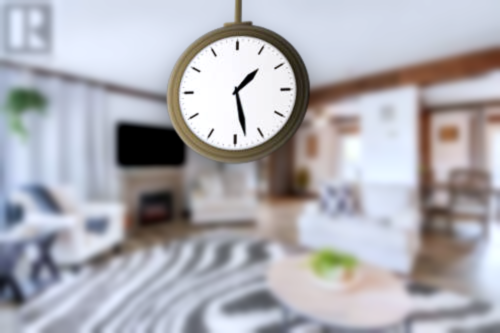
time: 1:28
